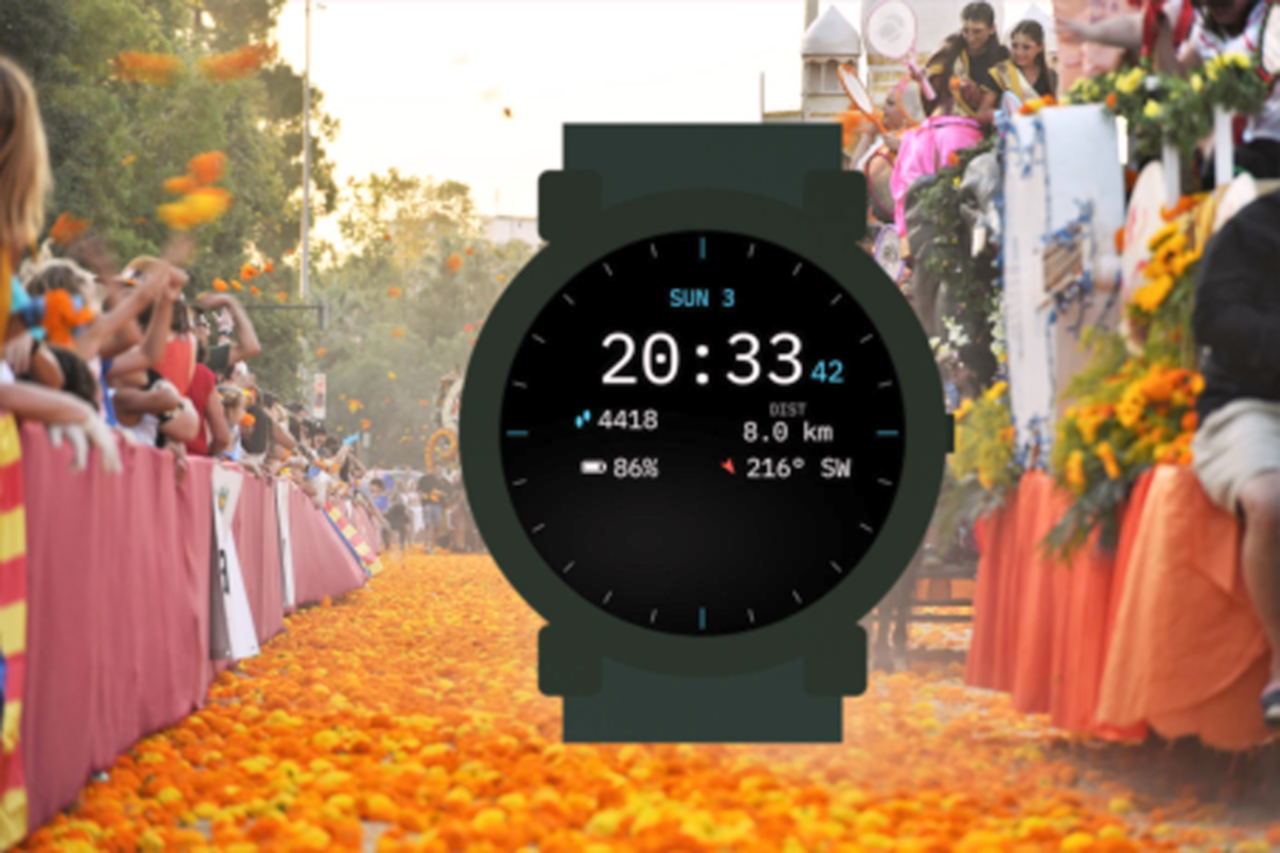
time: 20:33:42
